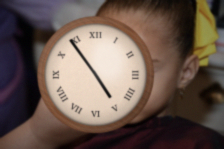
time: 4:54
